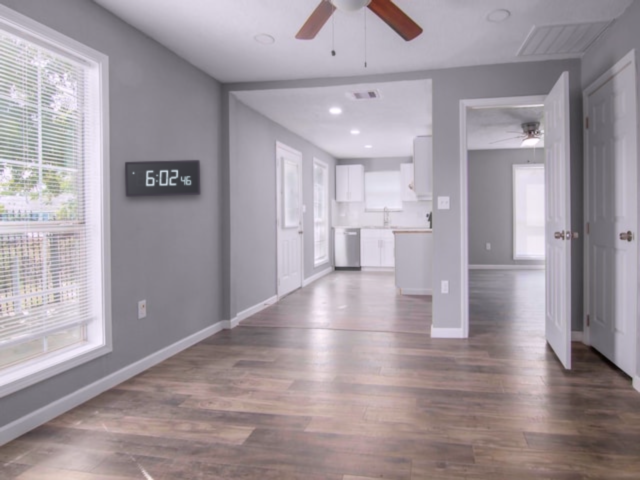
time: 6:02
